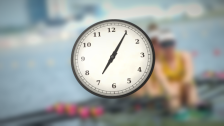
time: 7:05
